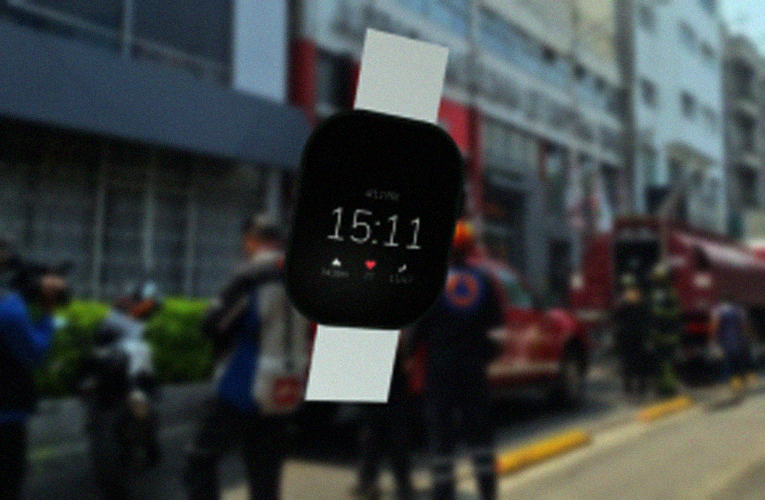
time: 15:11
